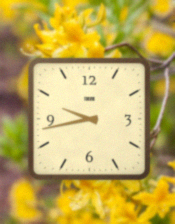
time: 9:43
